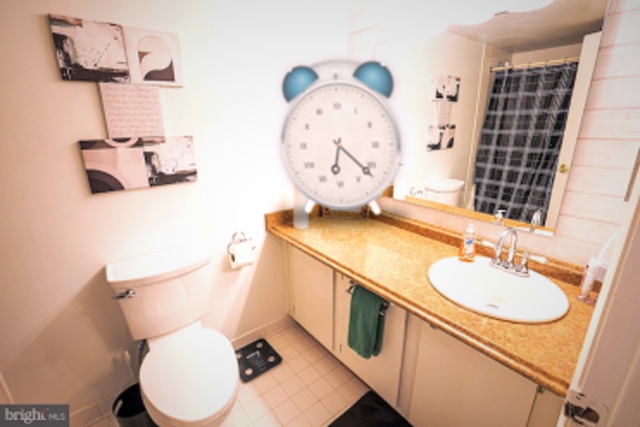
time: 6:22
